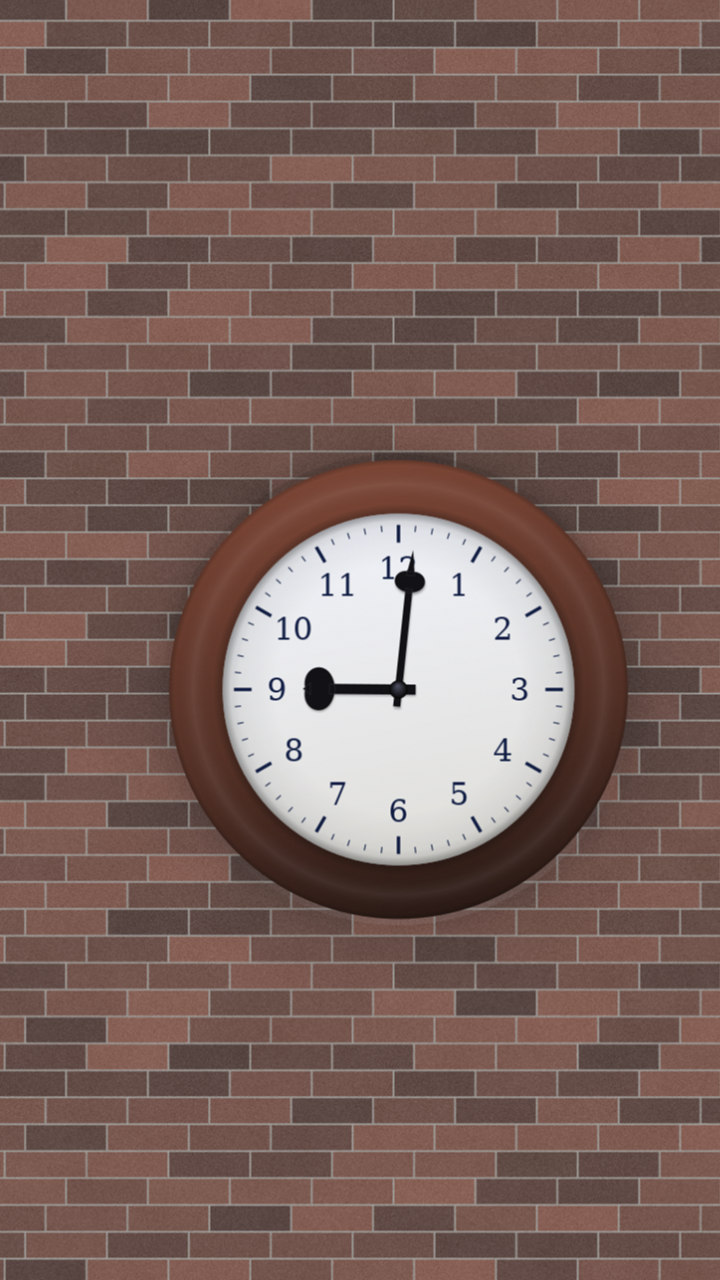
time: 9:01
